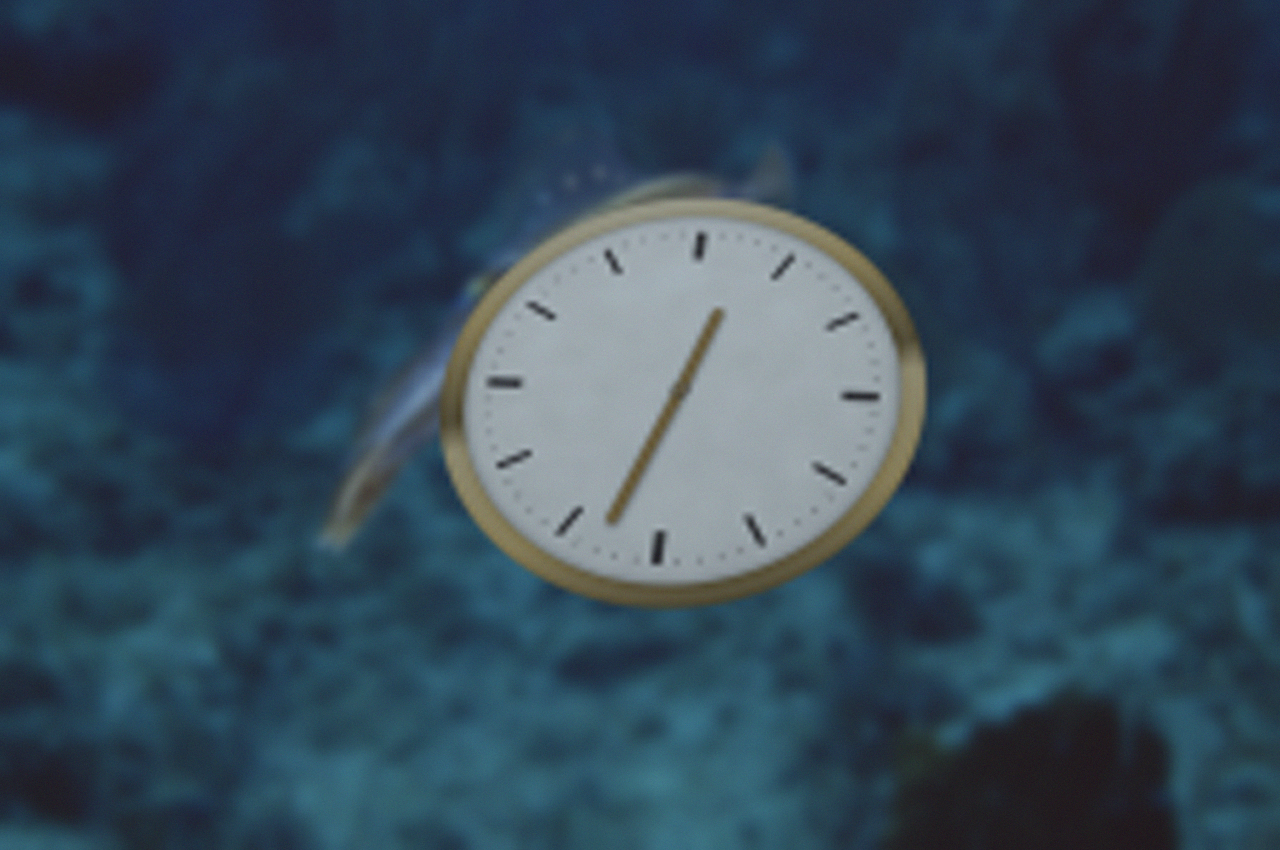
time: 12:33
